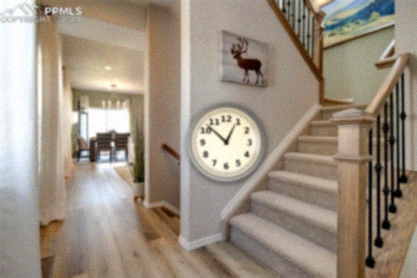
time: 12:52
